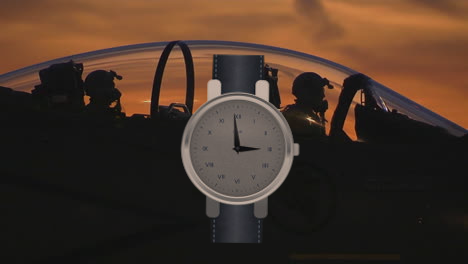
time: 2:59
